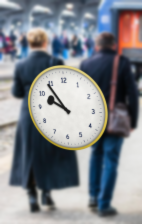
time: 9:54
